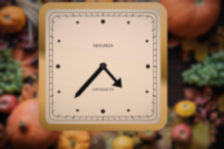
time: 4:37
